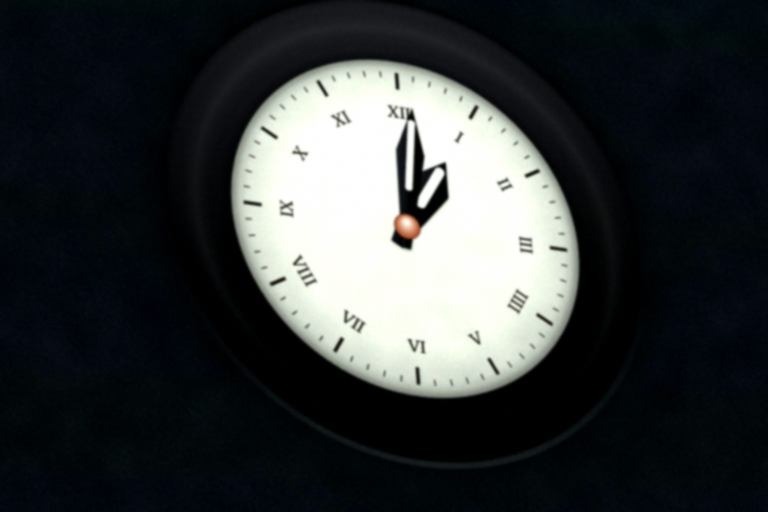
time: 1:01
